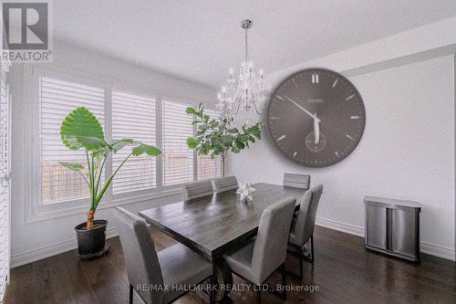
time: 5:51
